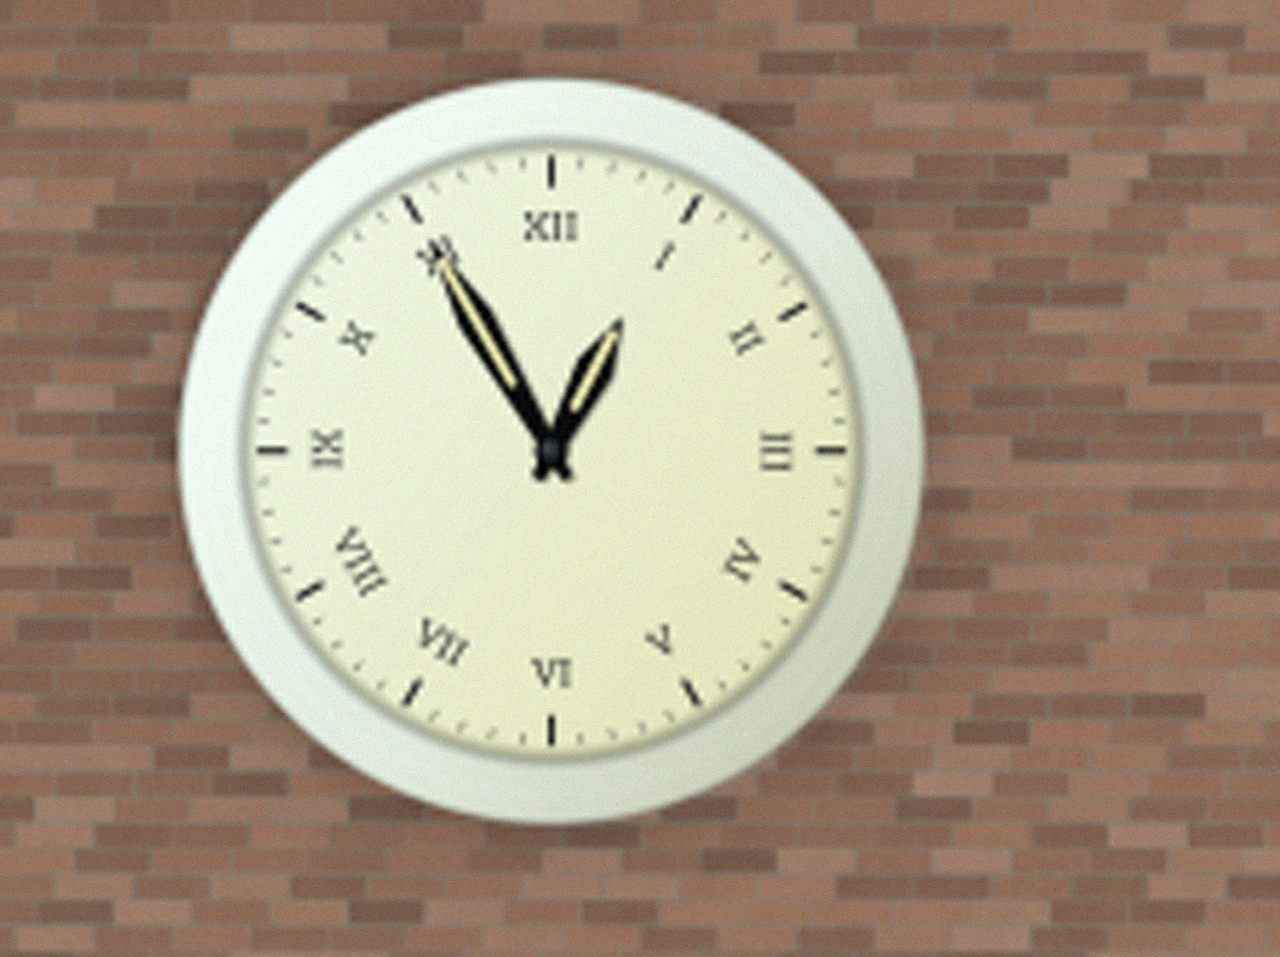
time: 12:55
